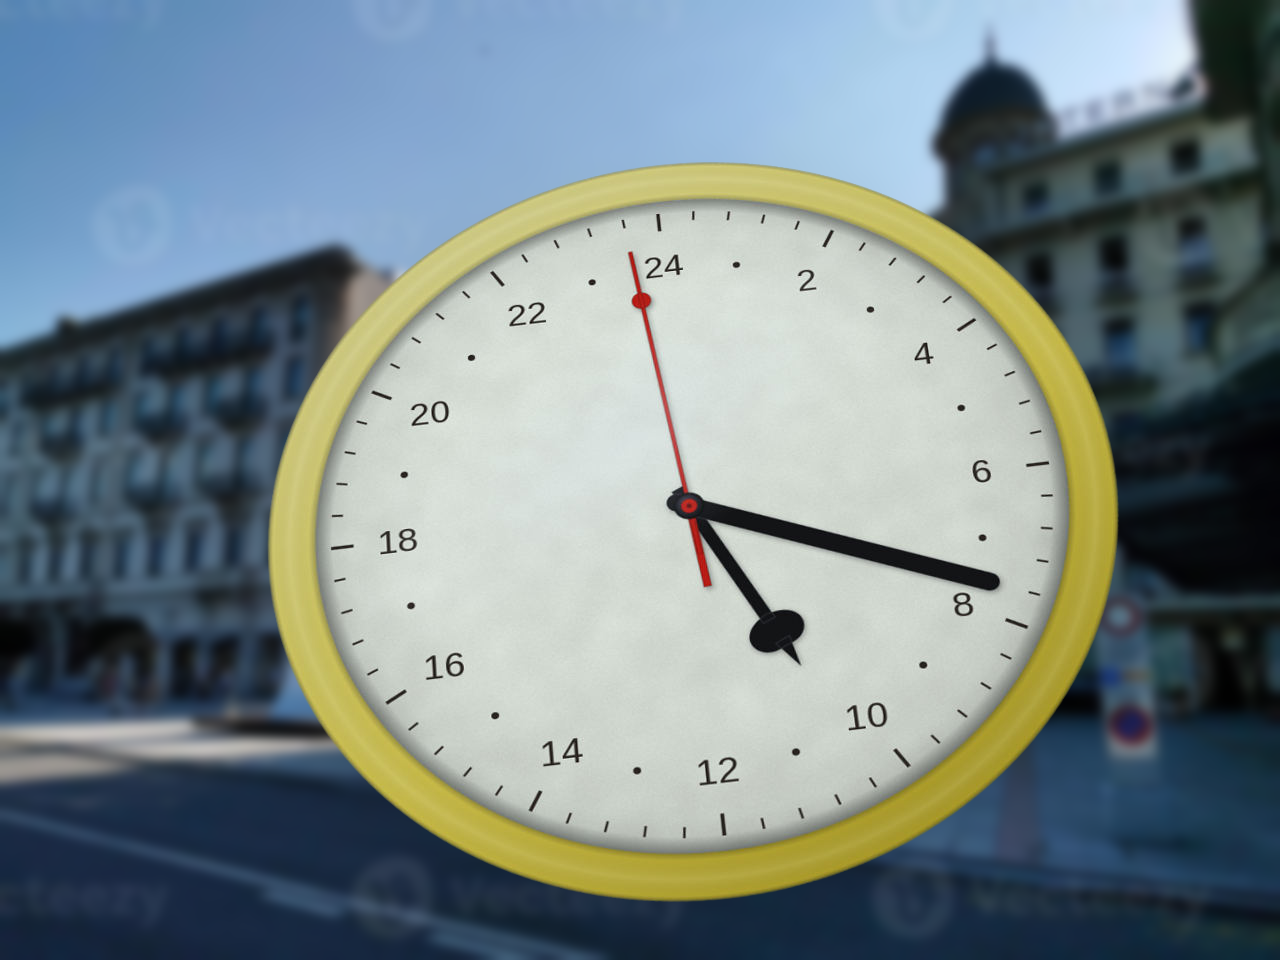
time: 10:18:59
